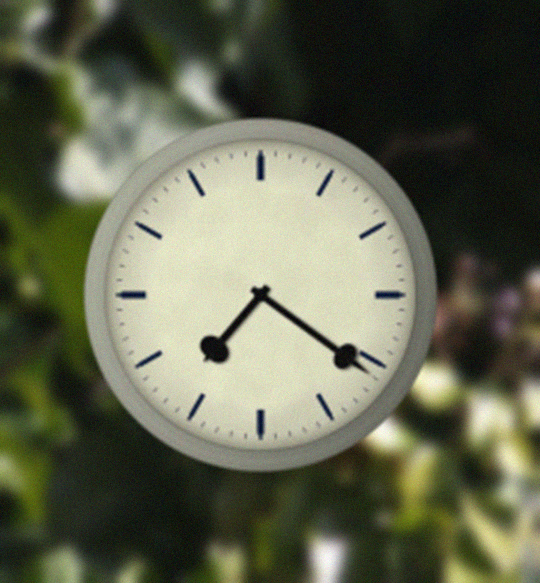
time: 7:21
